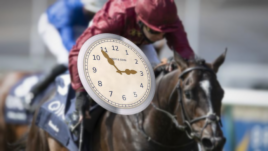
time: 2:54
